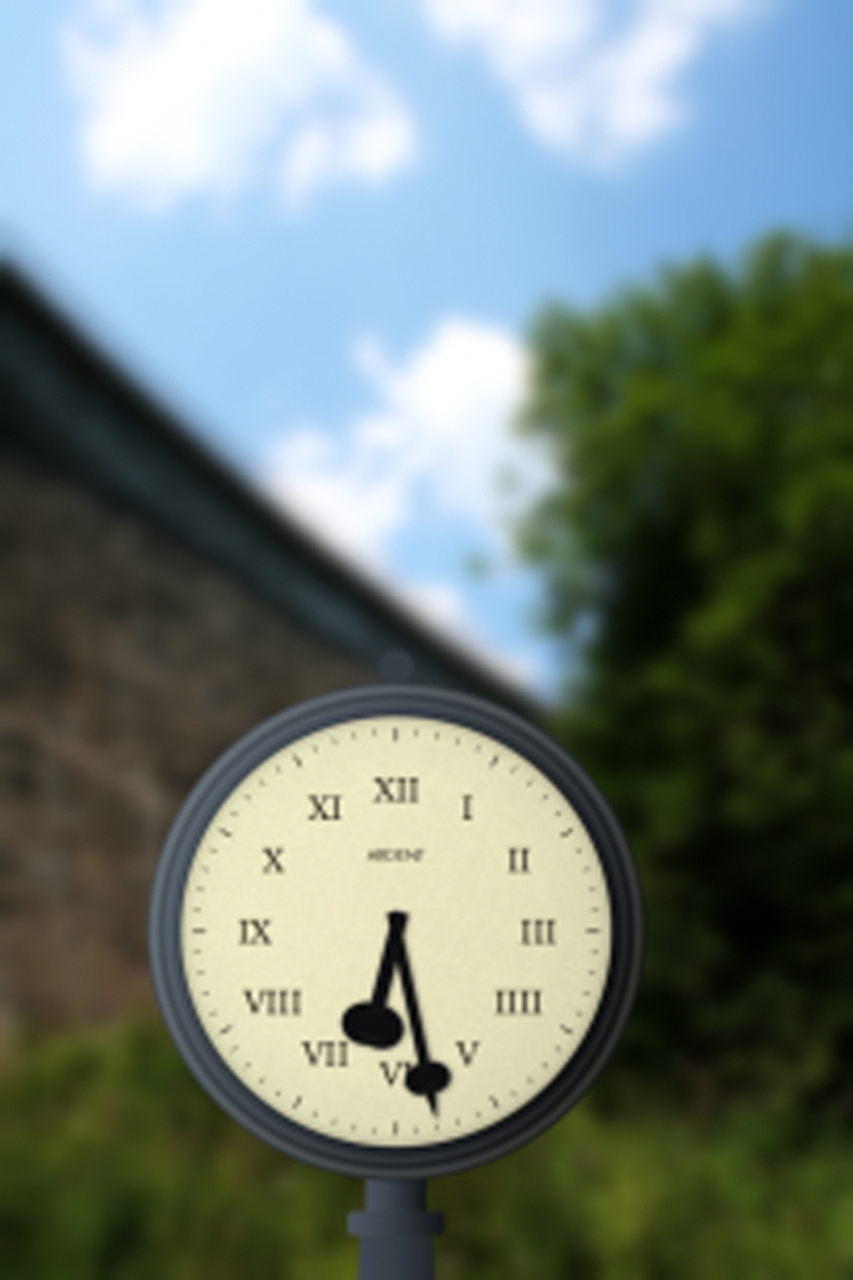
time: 6:28
